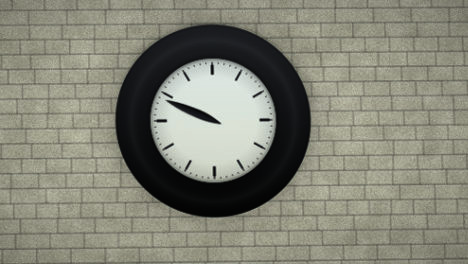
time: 9:49
